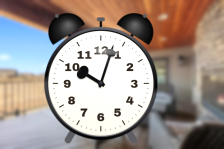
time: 10:03
